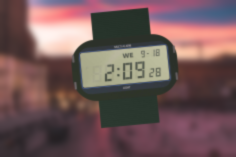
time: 2:09
